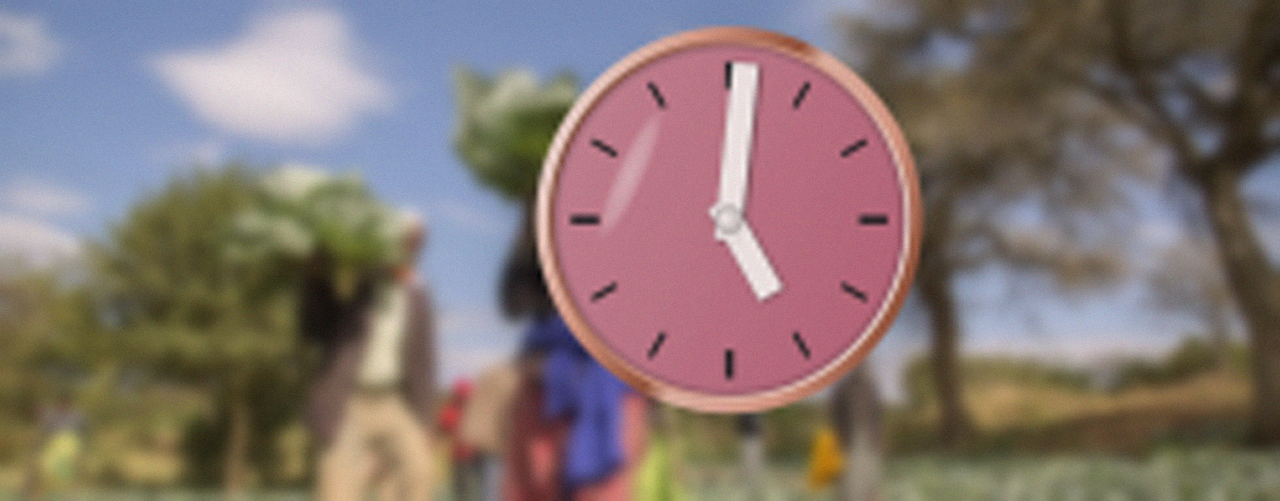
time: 5:01
